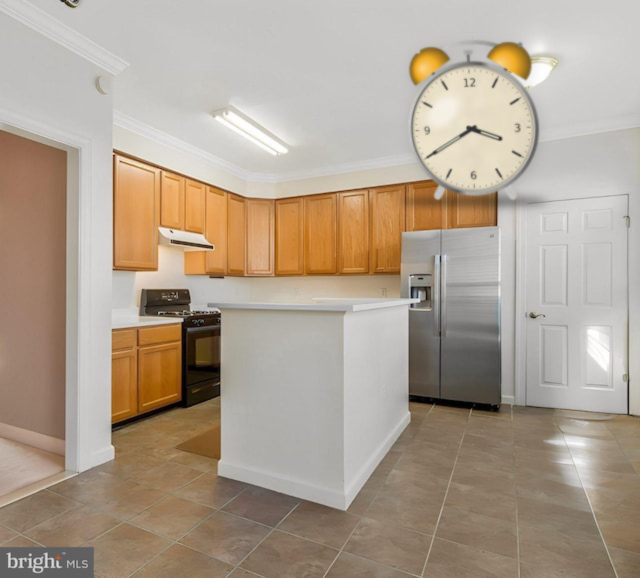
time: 3:40
